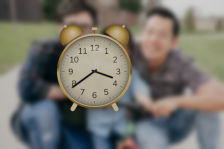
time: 3:39
